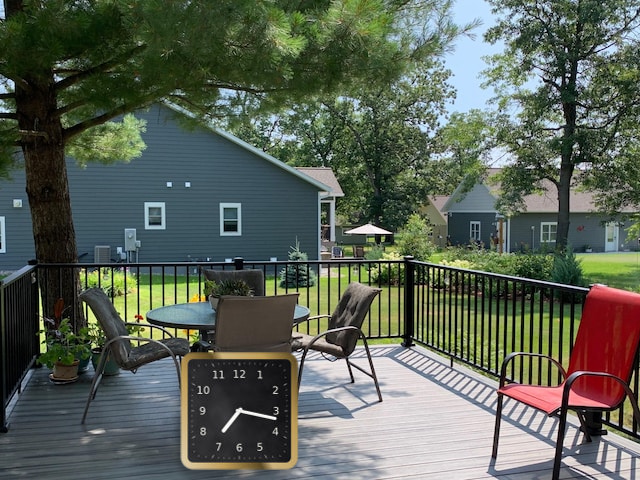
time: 7:17
